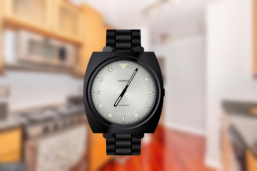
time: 7:05
